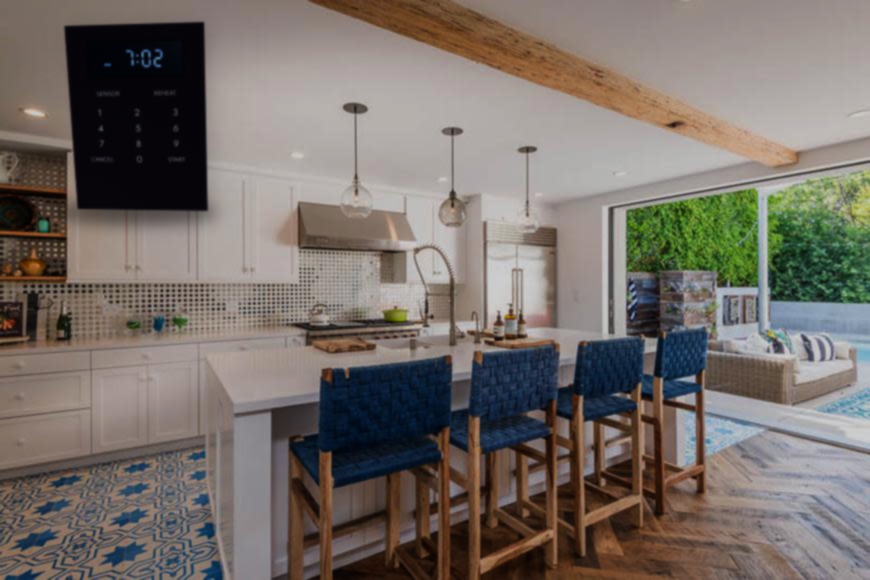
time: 7:02
